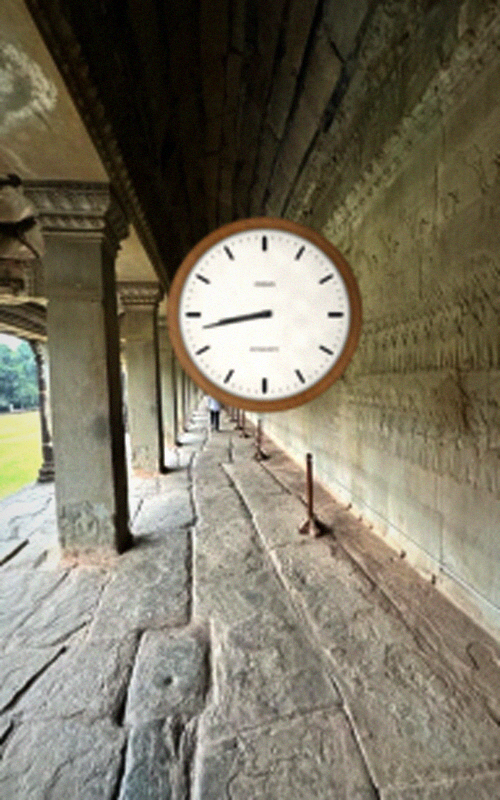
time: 8:43
